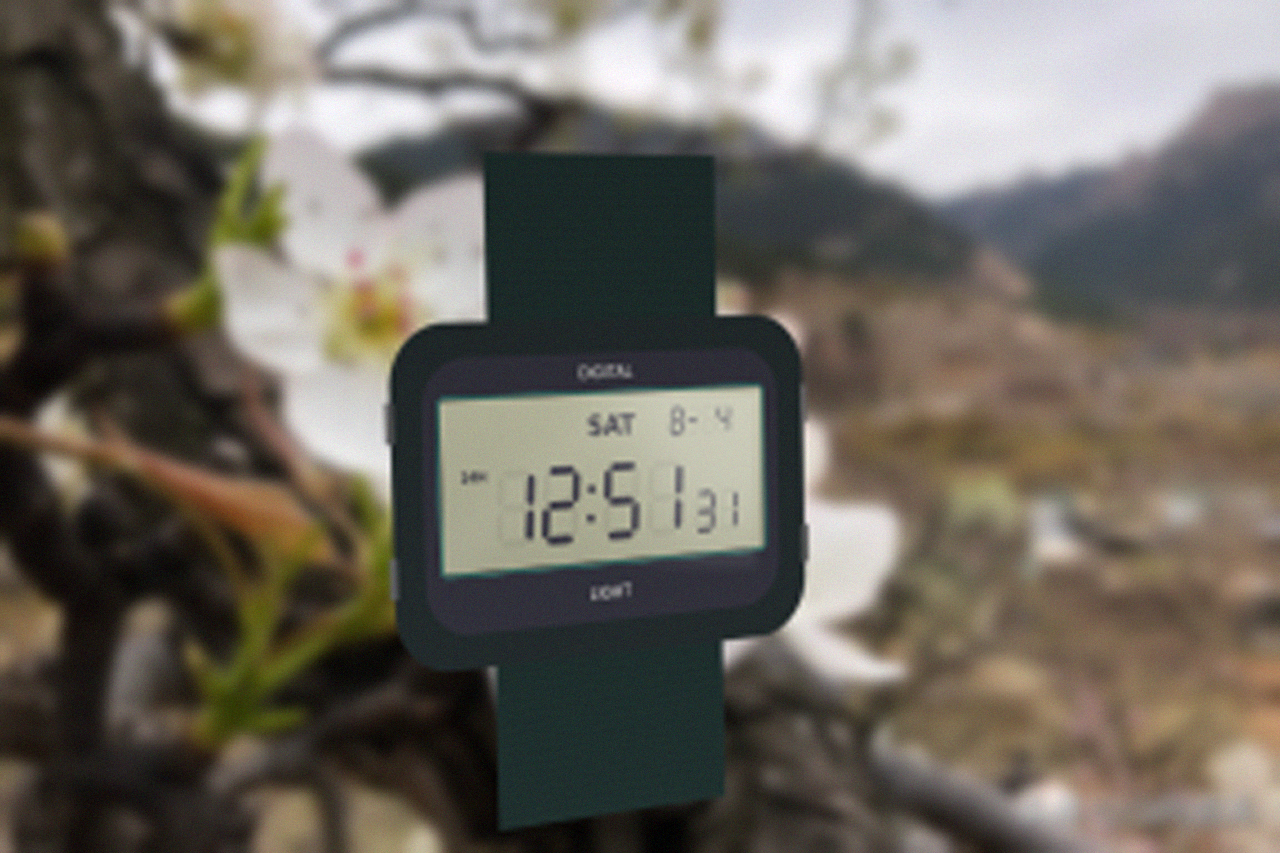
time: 12:51:31
